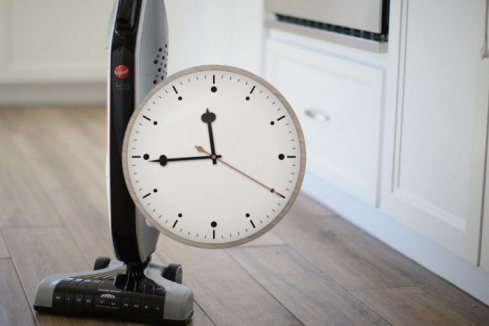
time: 11:44:20
